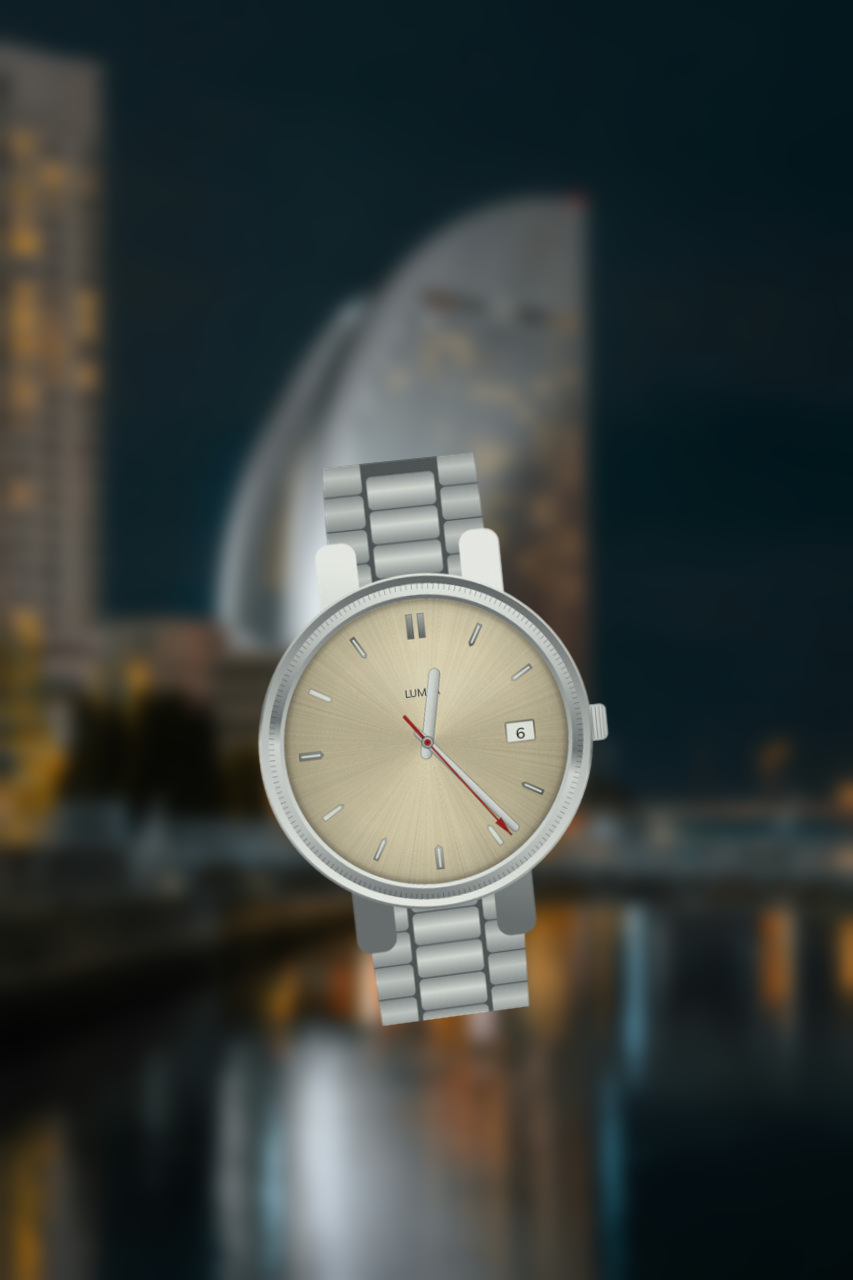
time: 12:23:24
